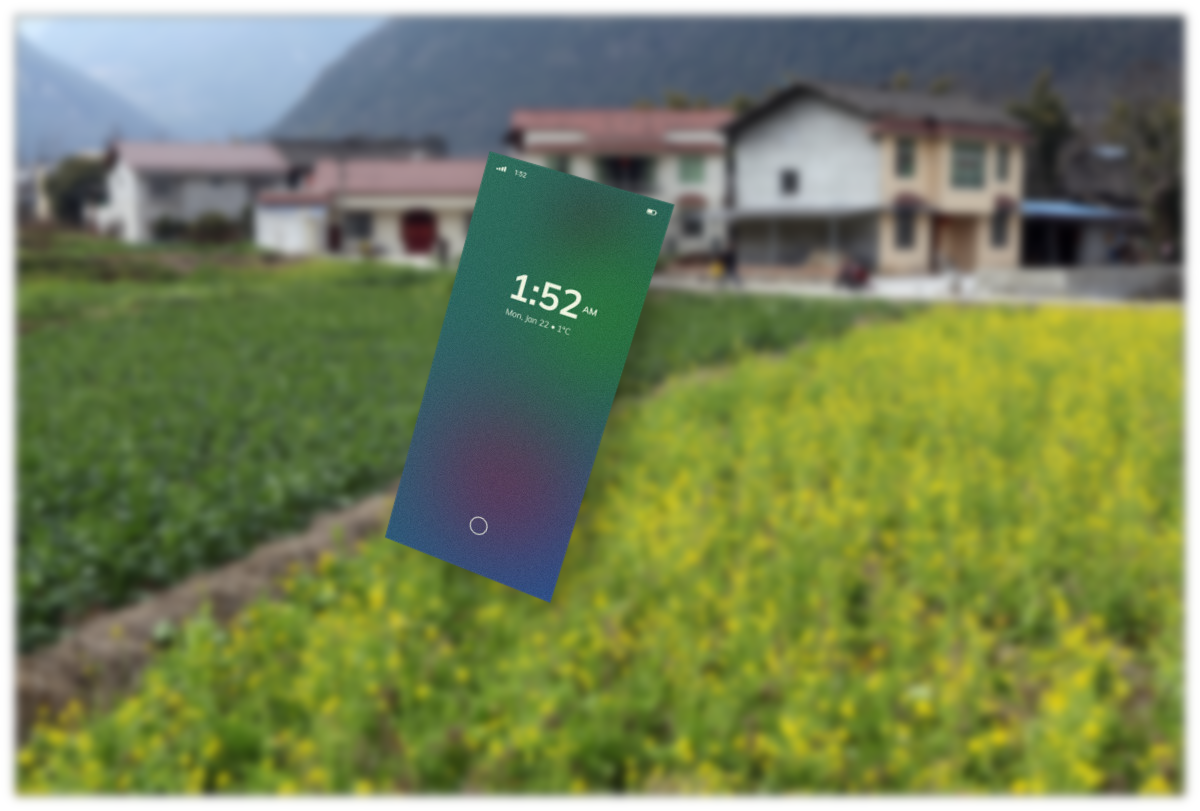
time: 1:52
